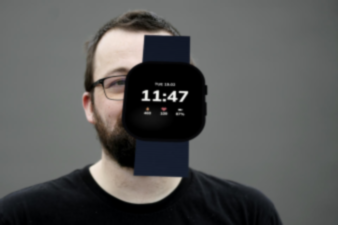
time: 11:47
